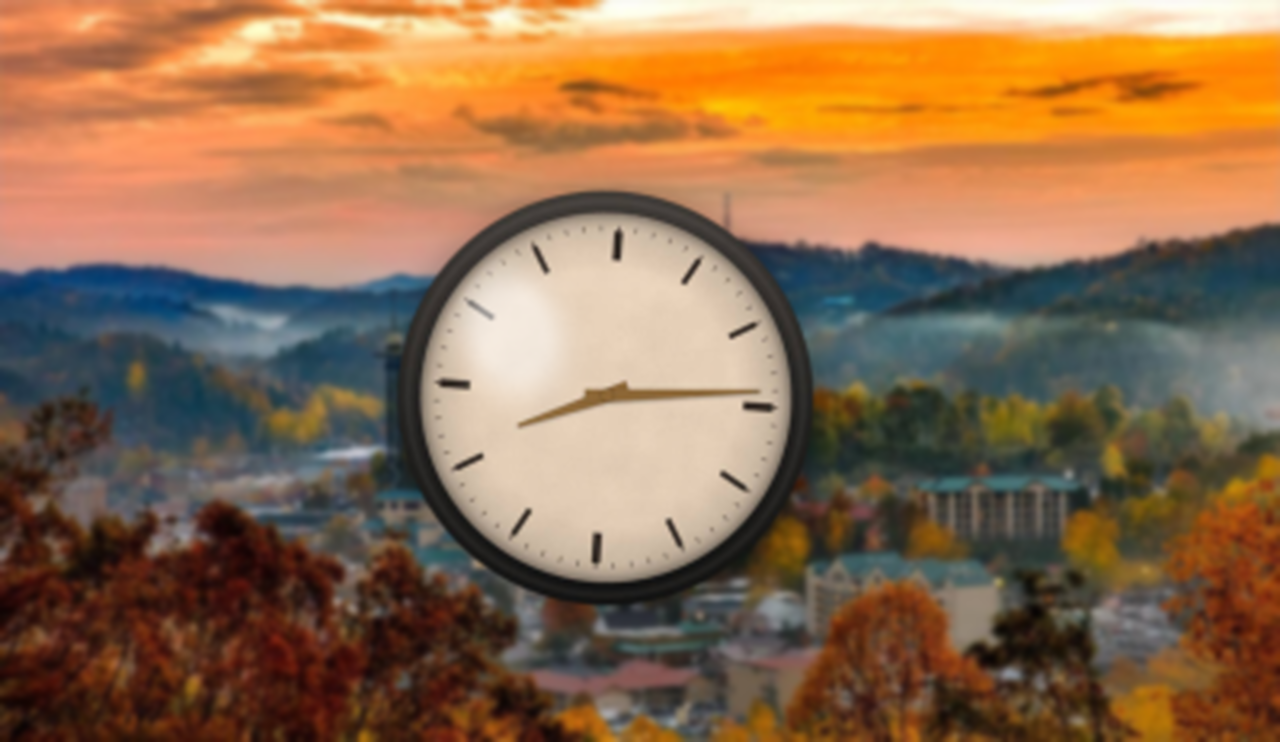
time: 8:14
